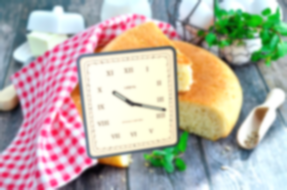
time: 10:18
